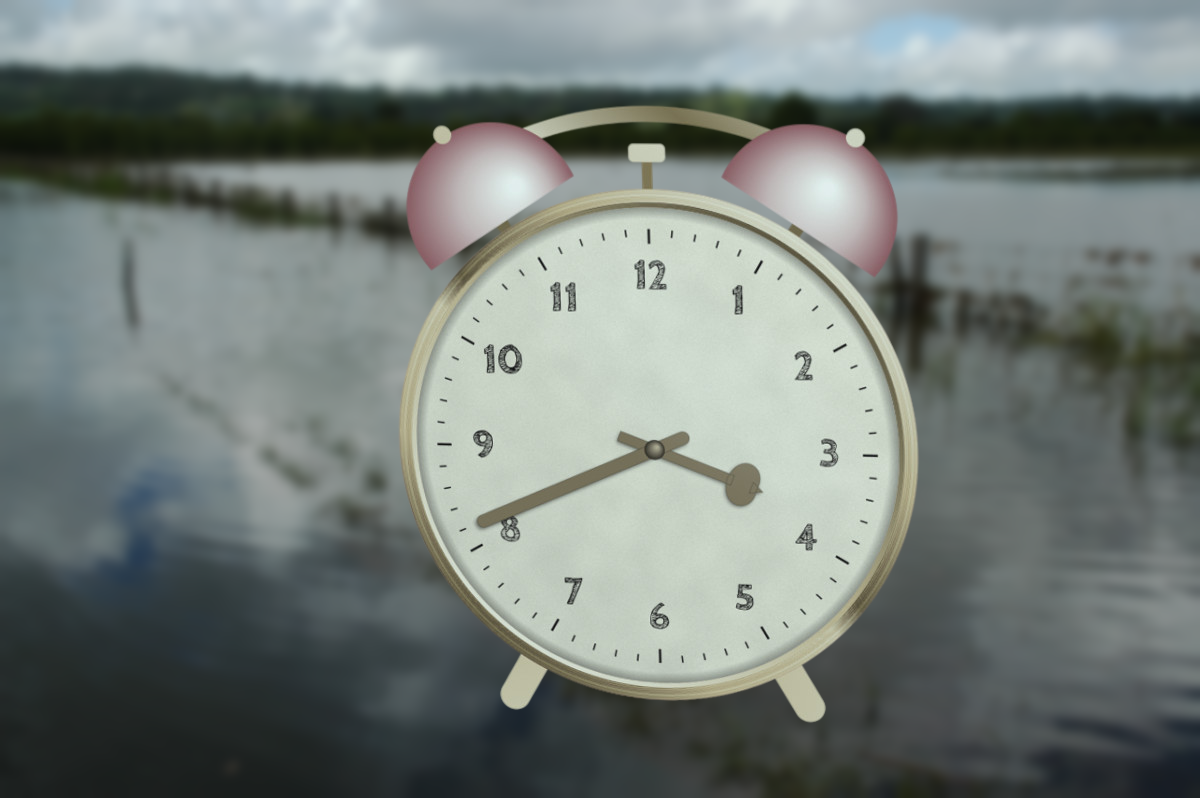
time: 3:41
